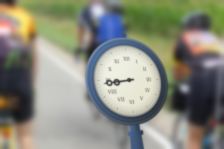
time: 8:44
